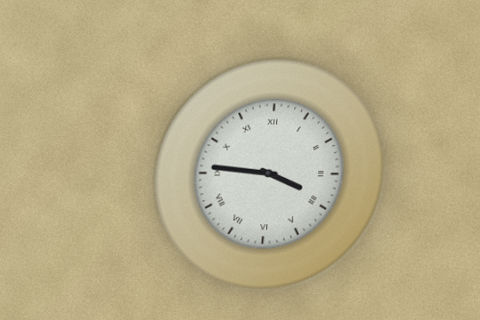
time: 3:46
